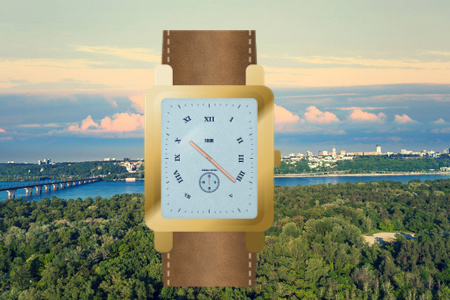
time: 10:22
